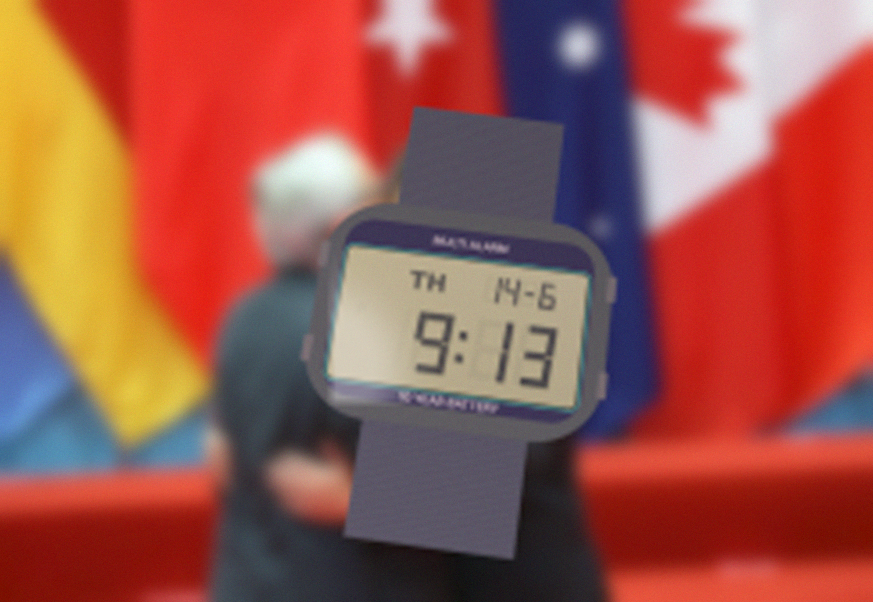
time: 9:13
